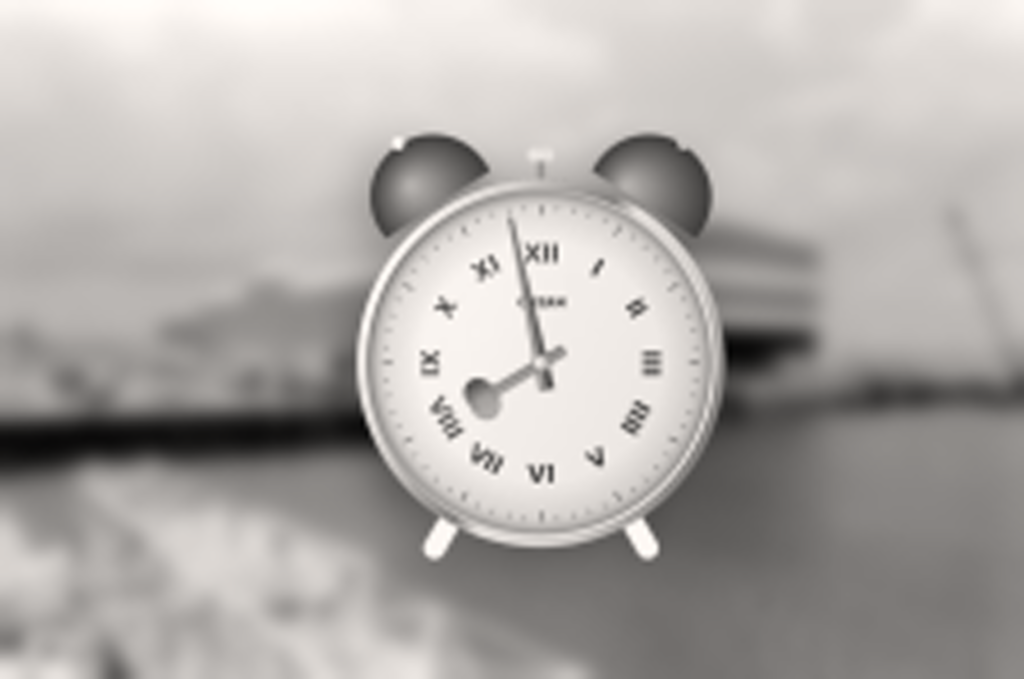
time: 7:58
